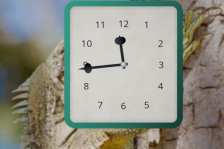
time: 11:44
